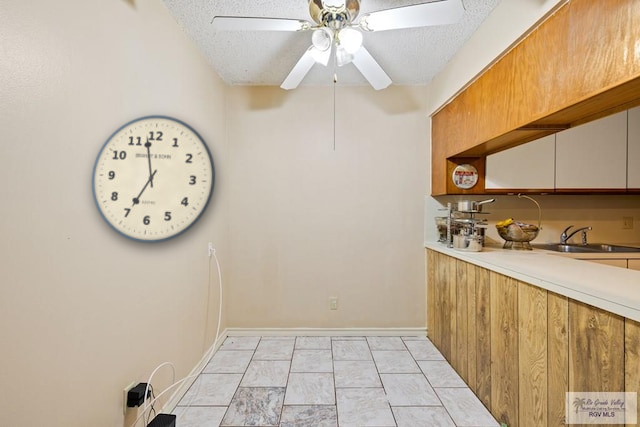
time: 6:58
